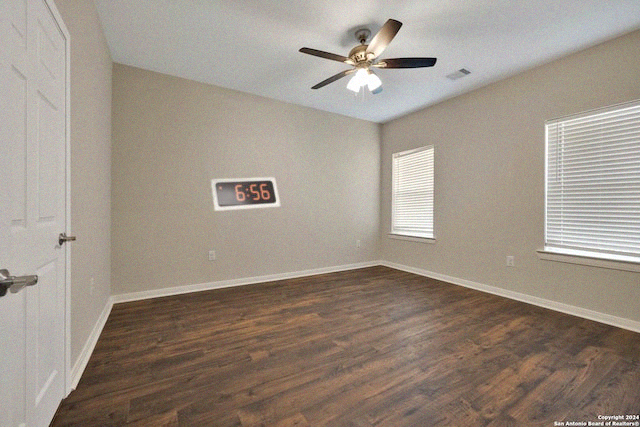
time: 6:56
